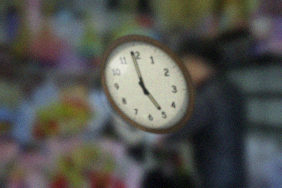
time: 4:59
